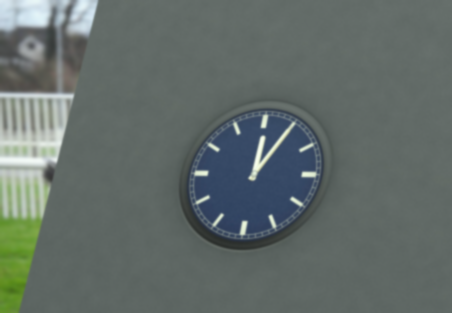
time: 12:05
